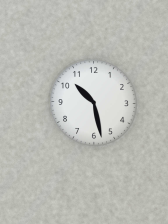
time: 10:28
